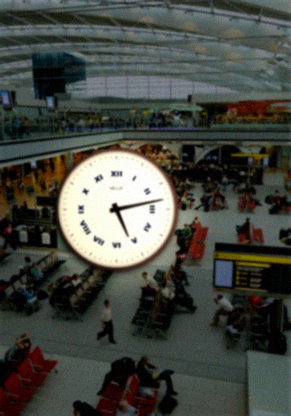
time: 5:13
